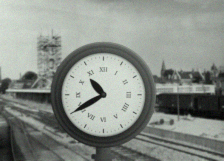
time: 10:40
